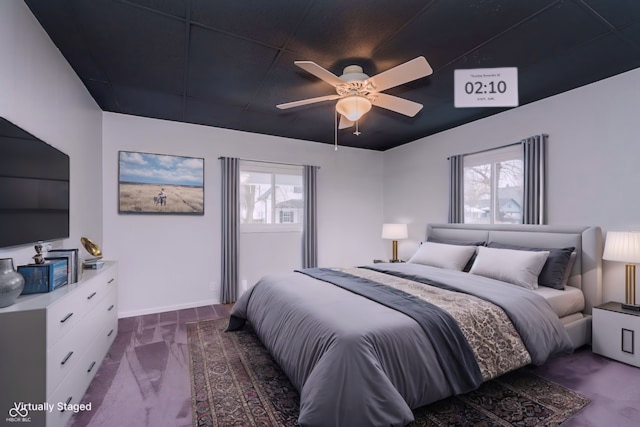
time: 2:10
